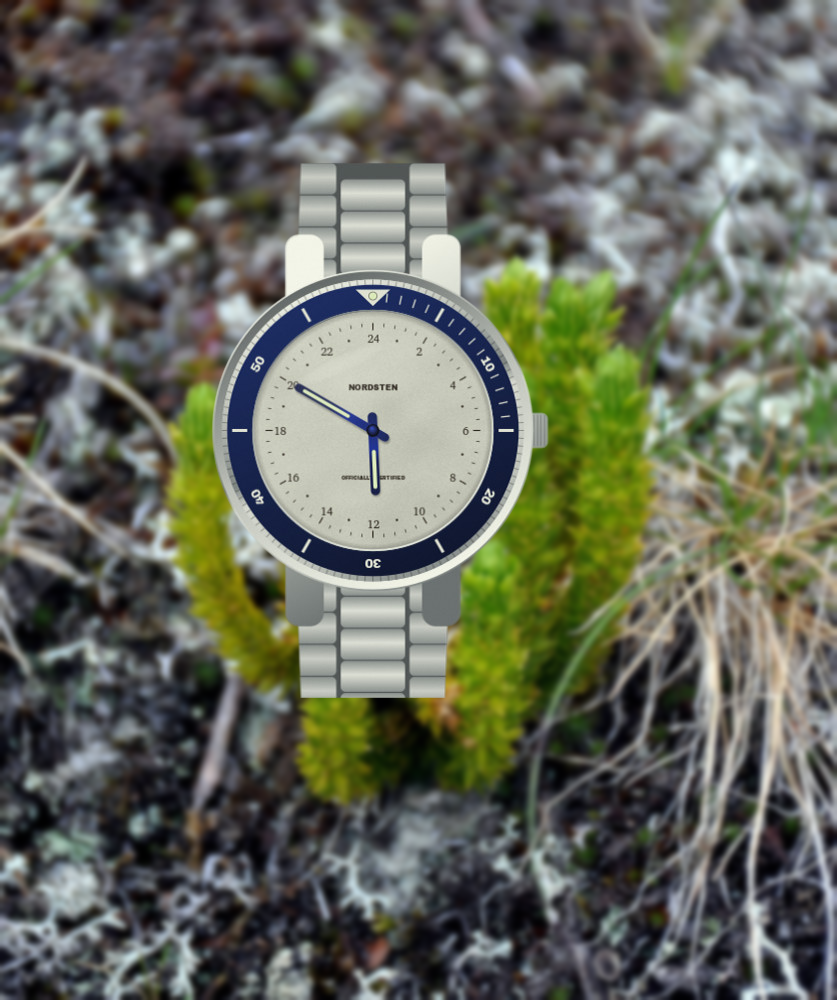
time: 11:50
